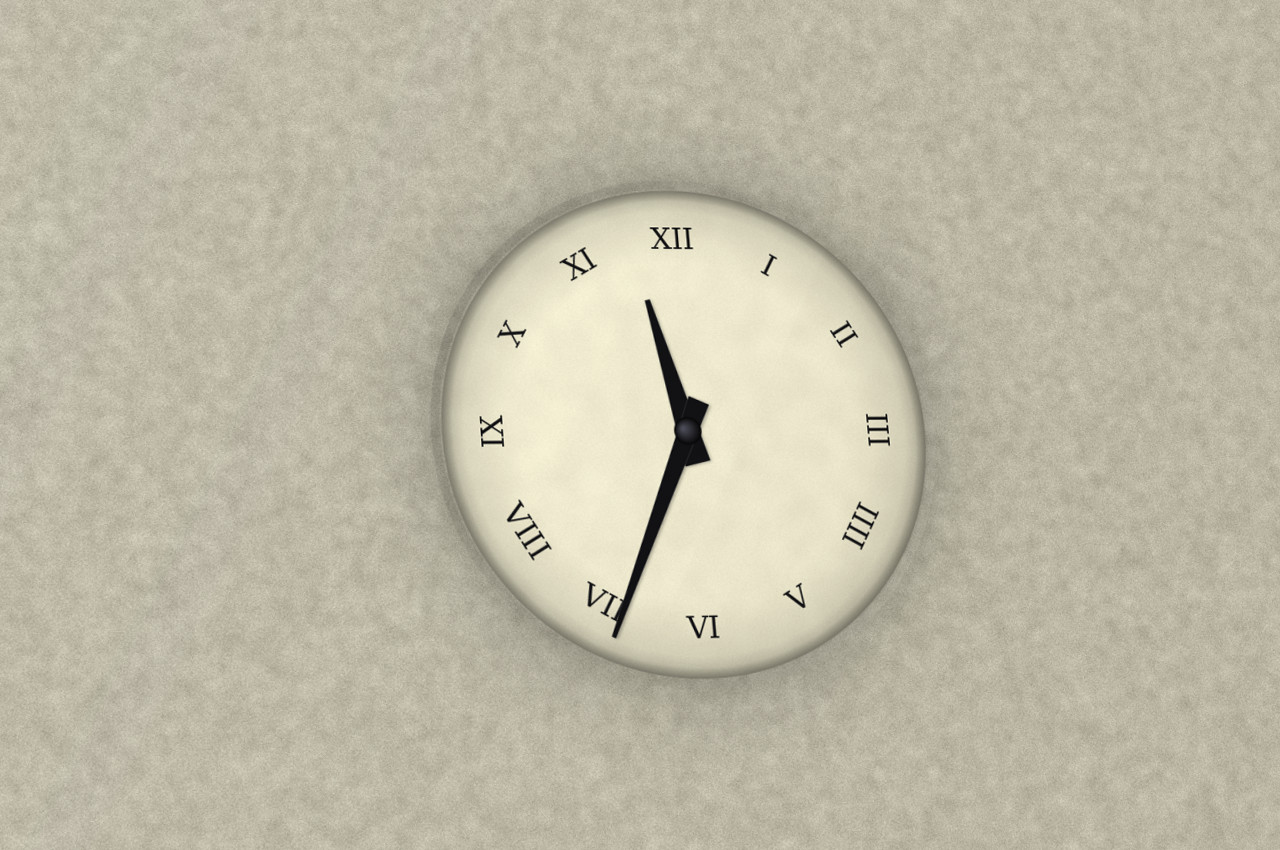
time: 11:34
